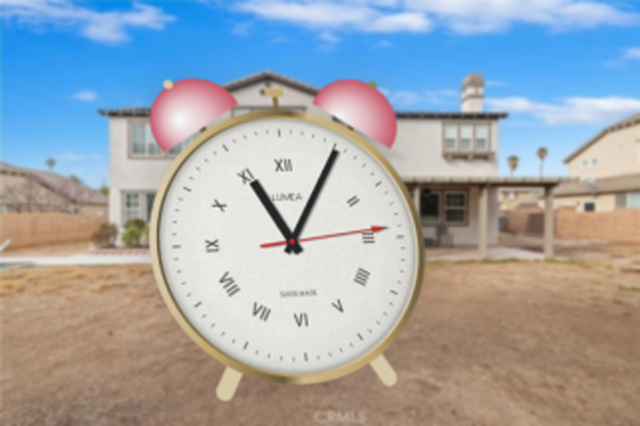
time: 11:05:14
